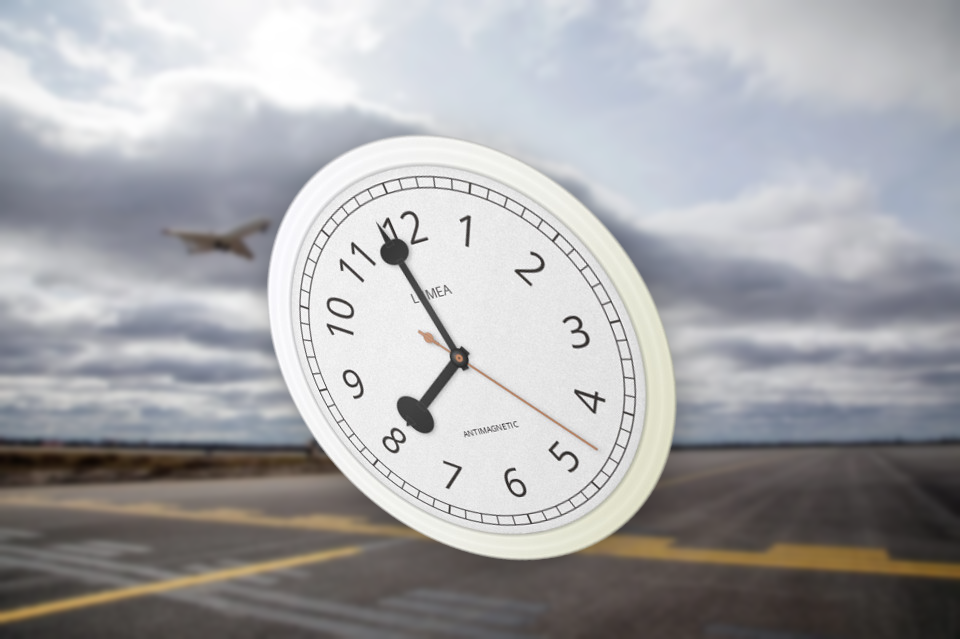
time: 7:58:23
